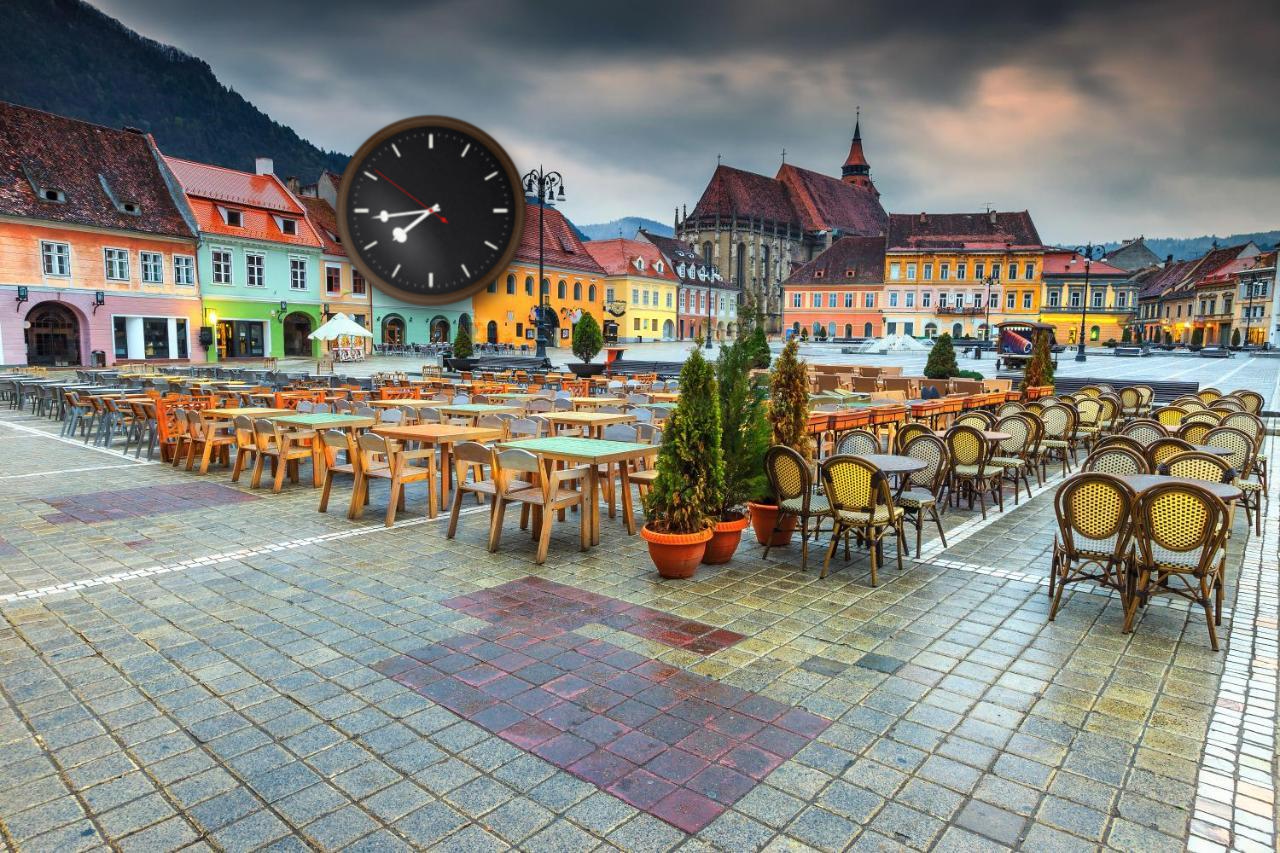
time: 7:43:51
